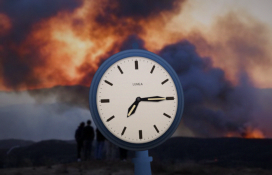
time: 7:15
